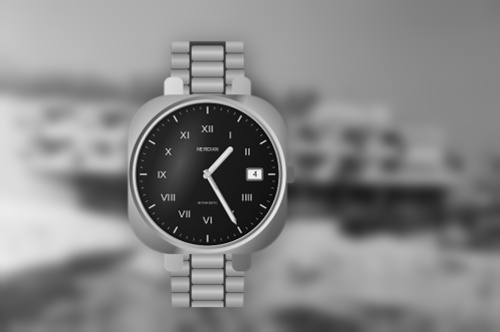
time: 1:25
